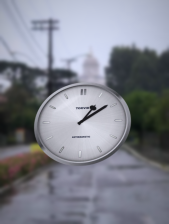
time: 1:09
